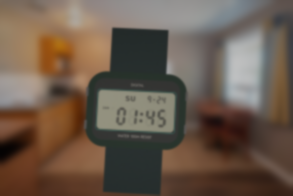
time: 1:45
